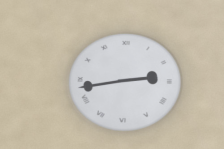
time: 2:43
